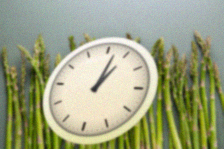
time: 1:02
